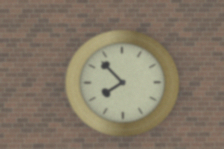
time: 7:53
